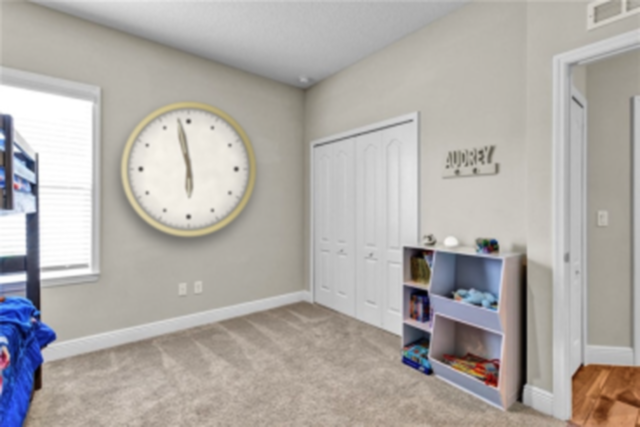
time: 5:58
